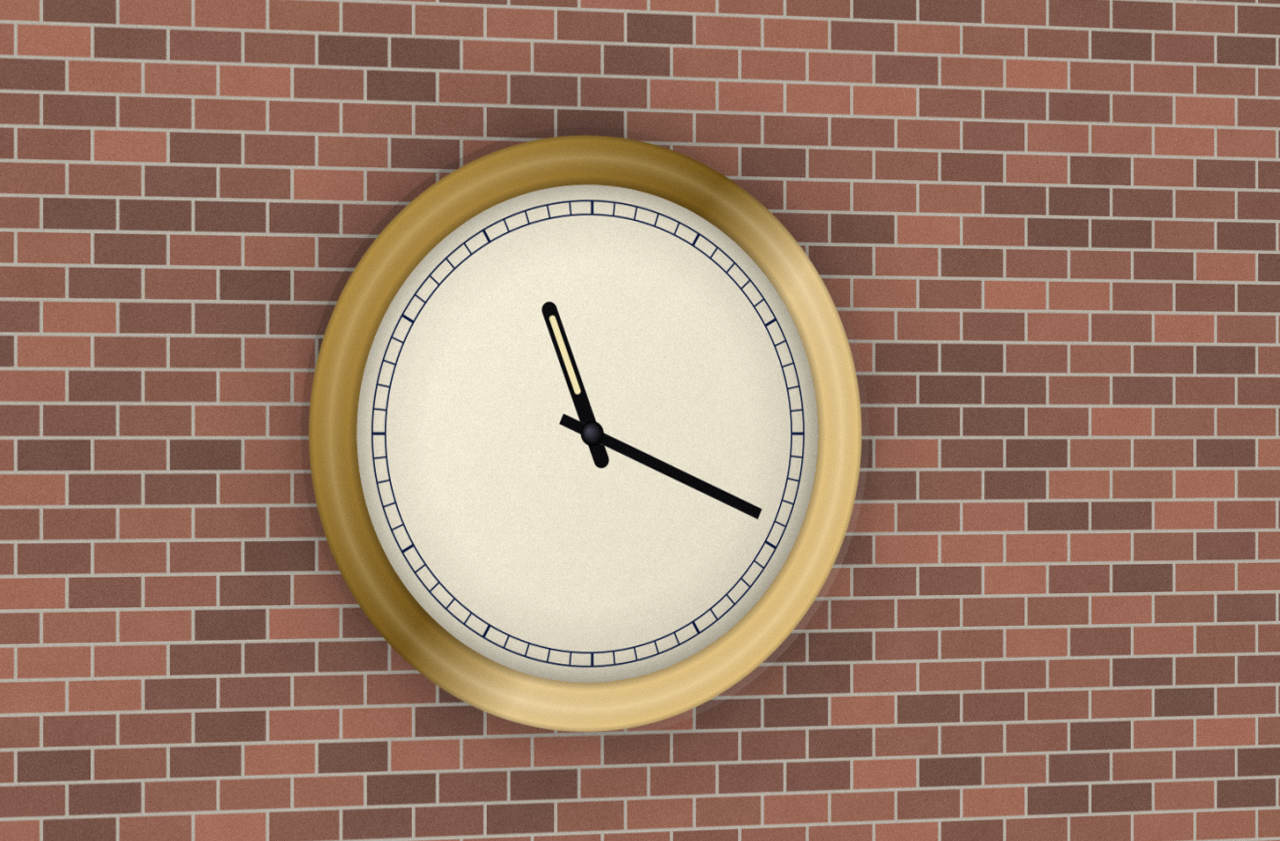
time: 11:19
